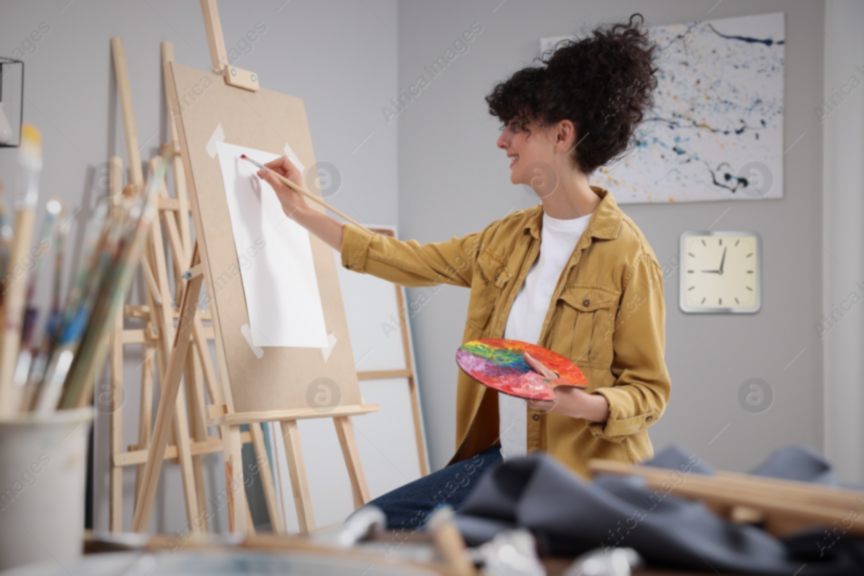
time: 9:02
